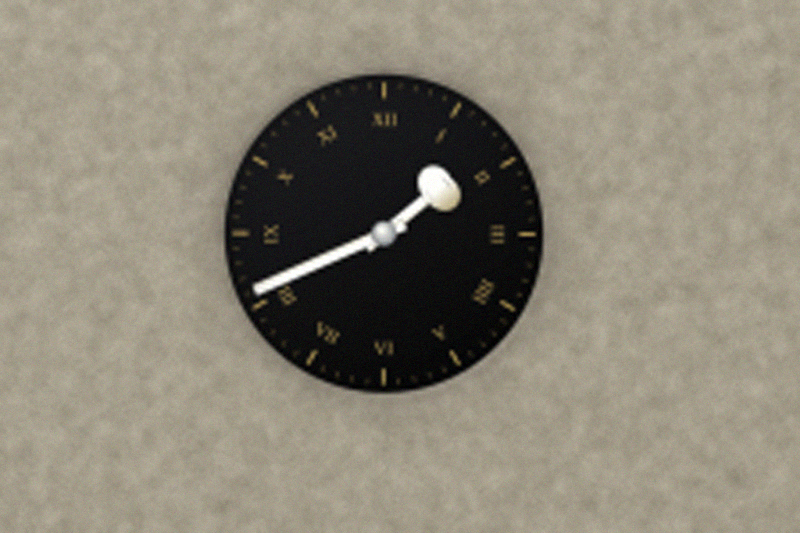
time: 1:41
